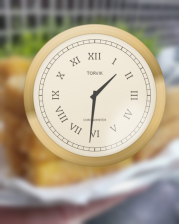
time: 1:31
